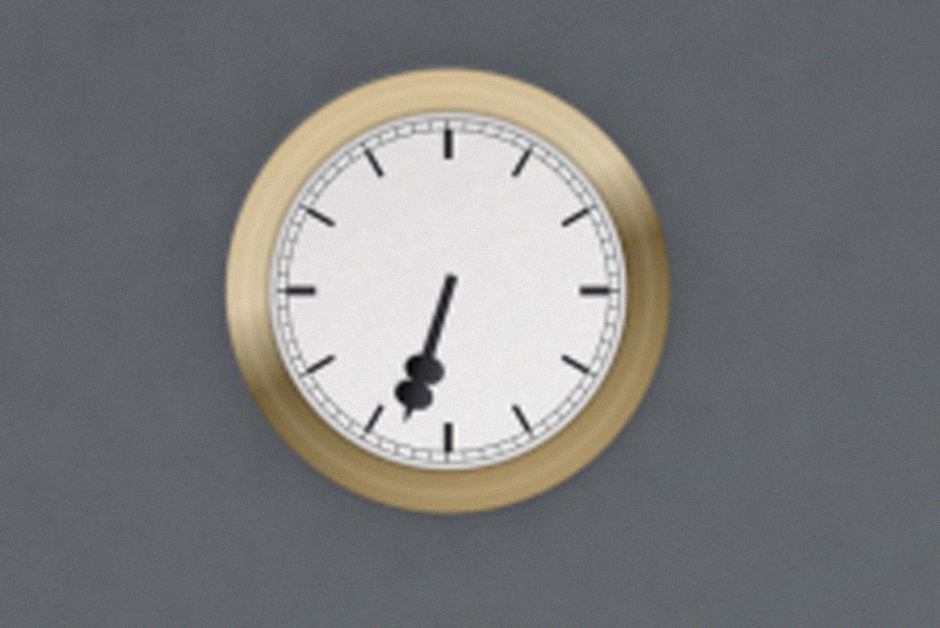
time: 6:33
